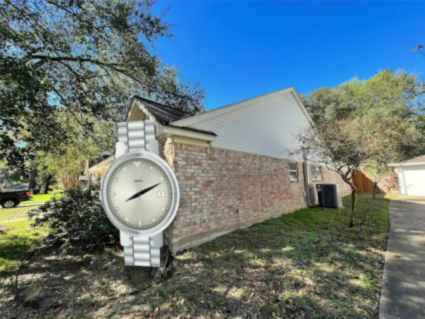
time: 8:11
